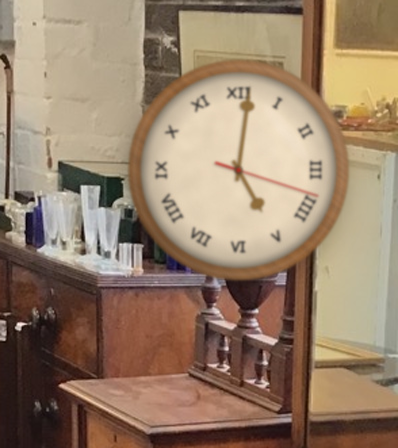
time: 5:01:18
